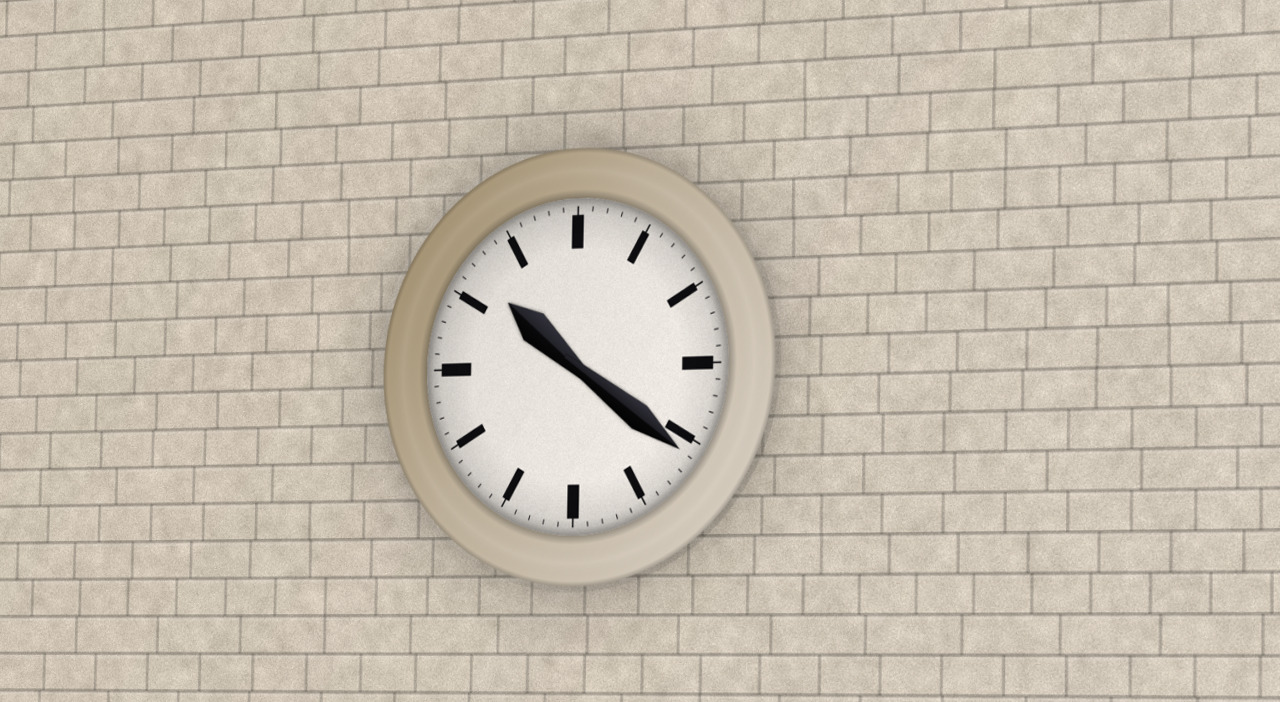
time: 10:21
